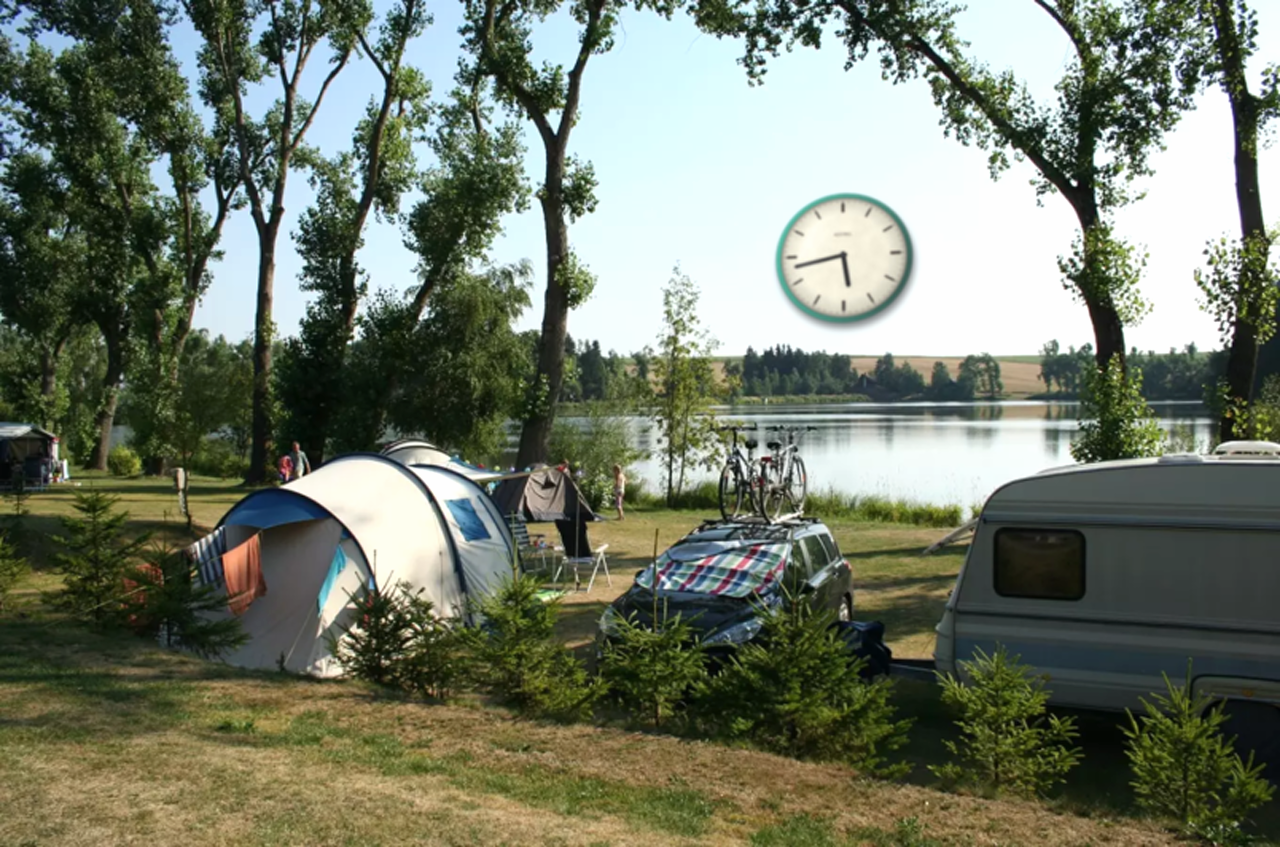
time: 5:43
